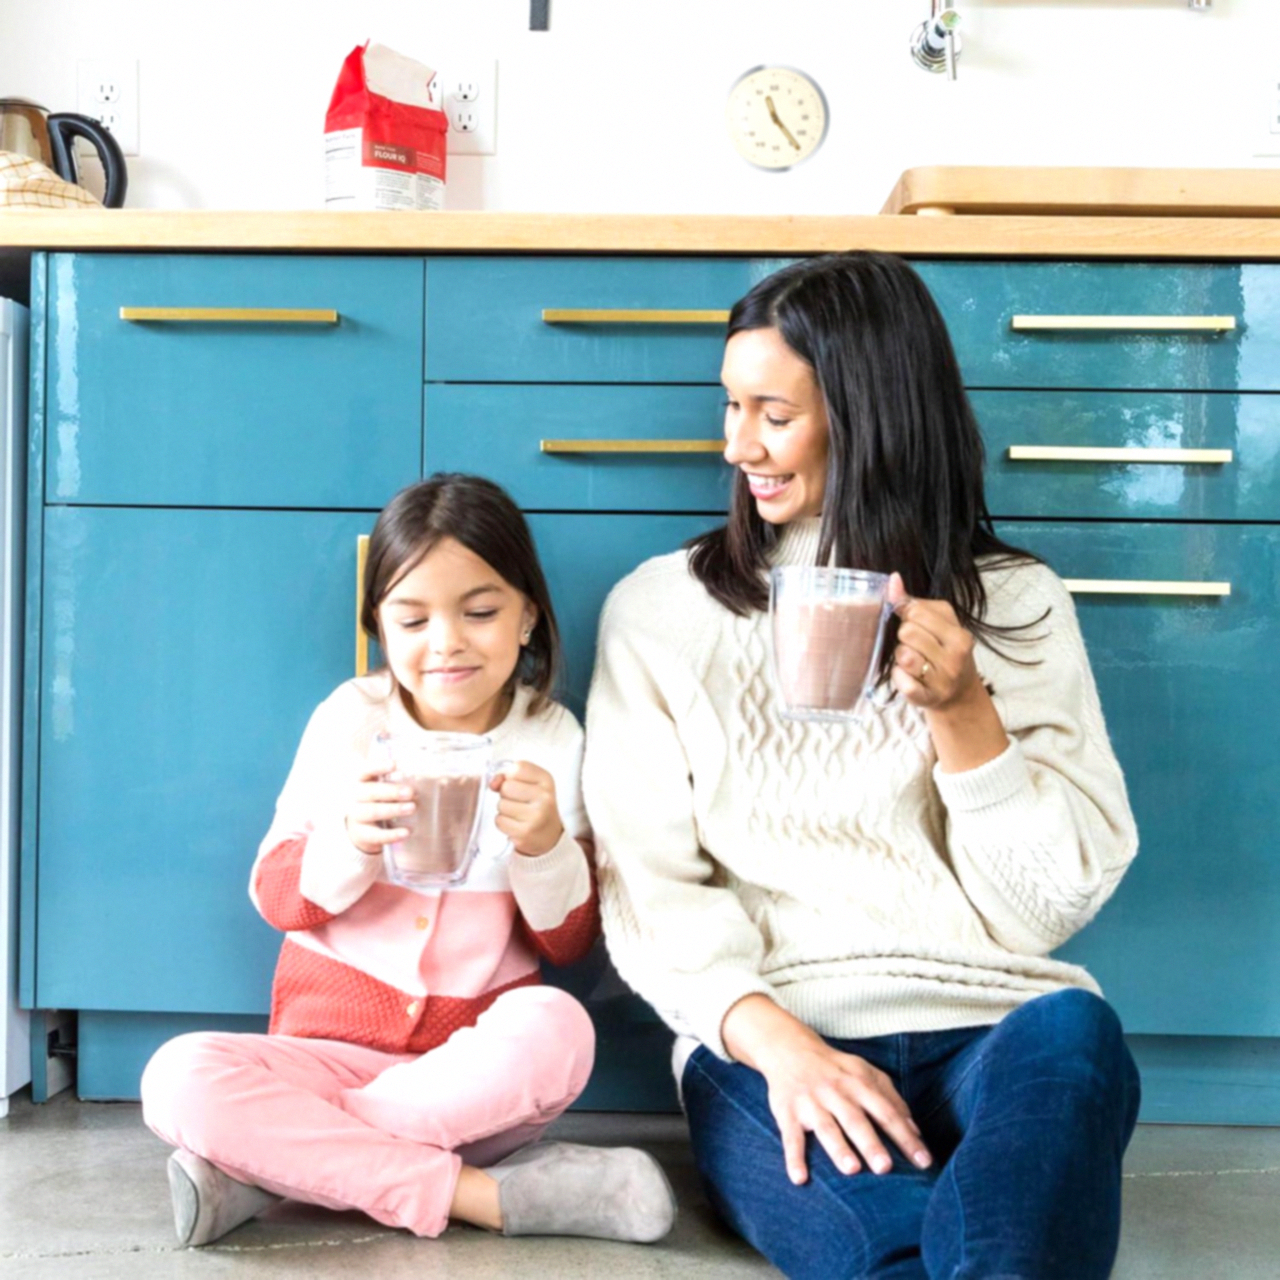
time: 11:24
